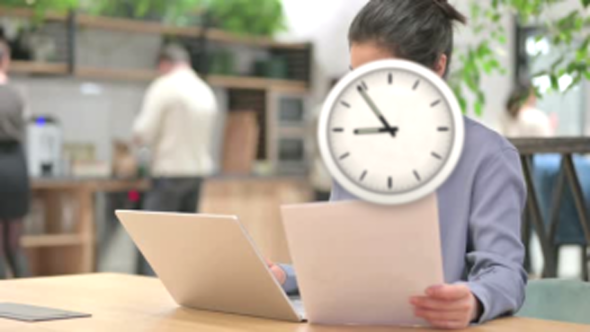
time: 8:54
